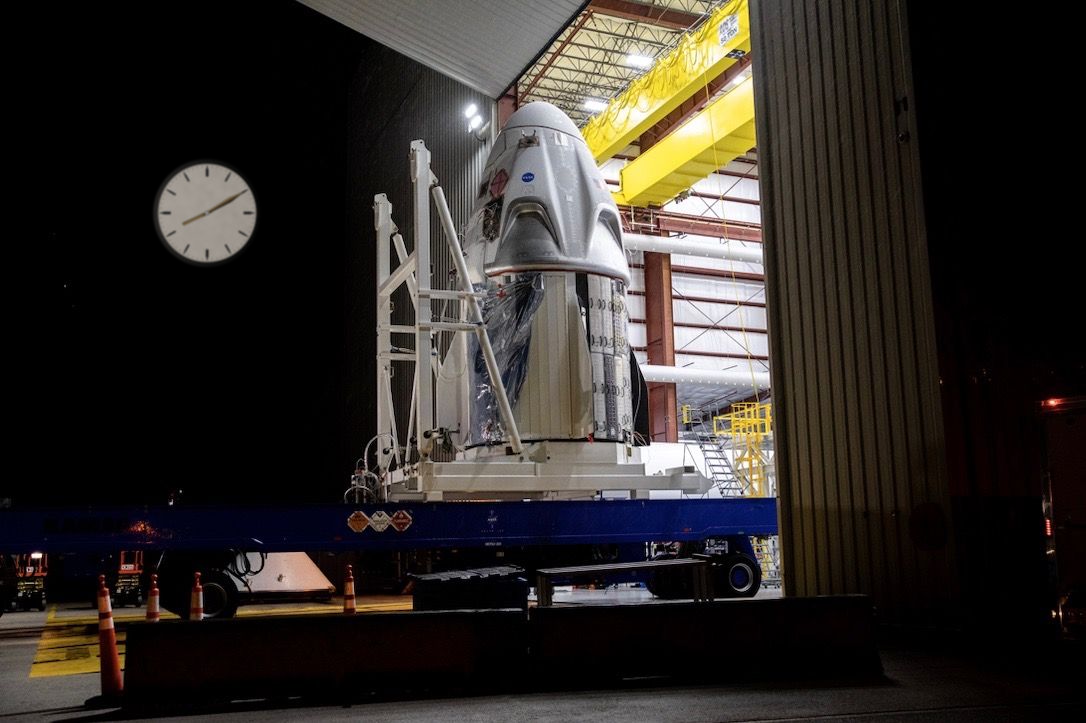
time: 8:10
